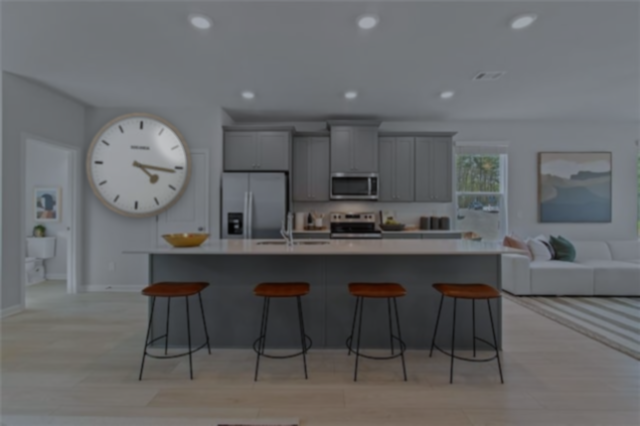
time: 4:16
